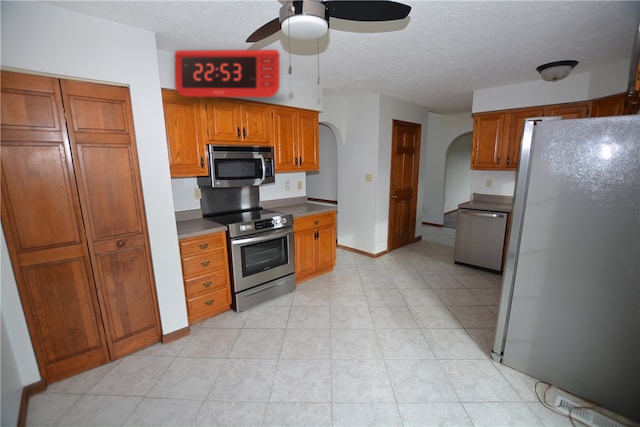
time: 22:53
